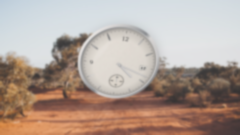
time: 4:18
